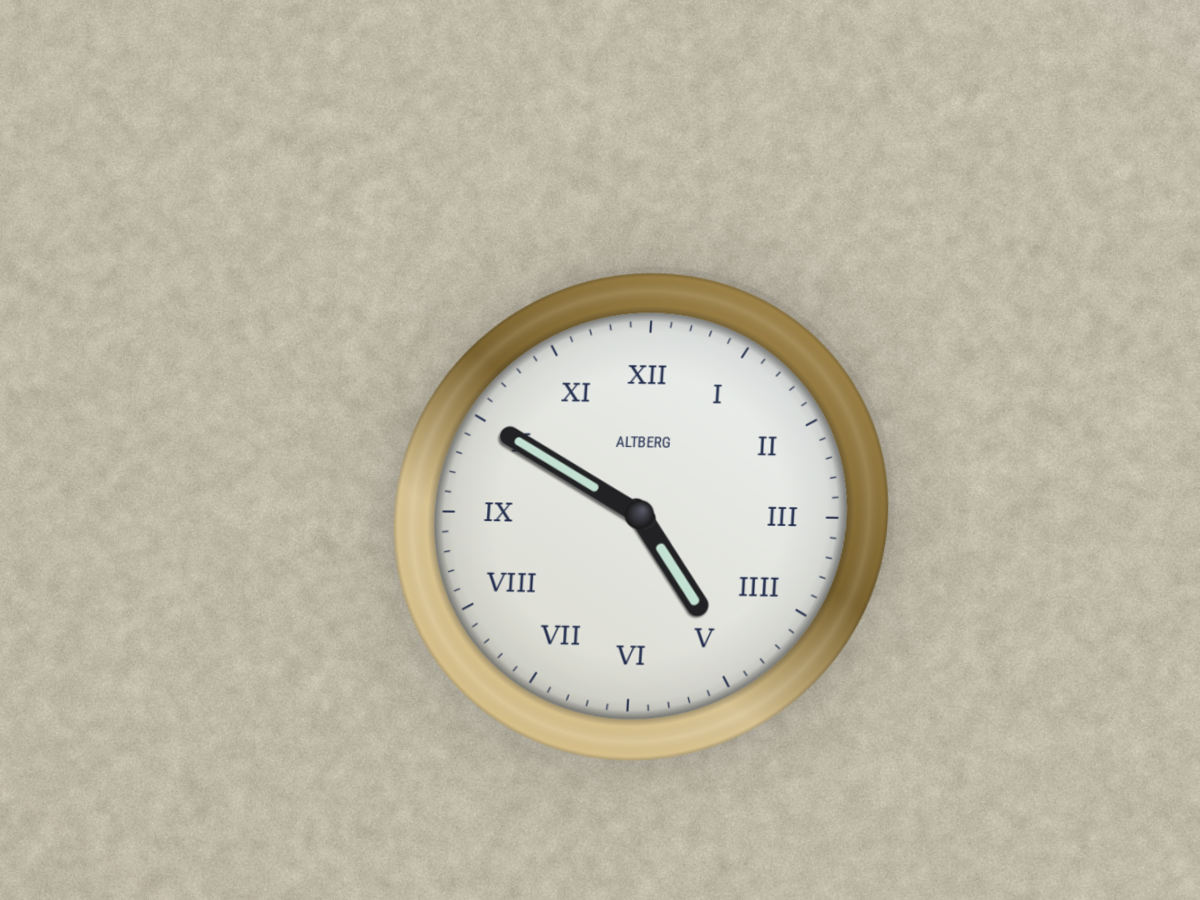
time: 4:50
